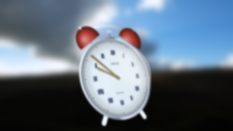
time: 9:52
